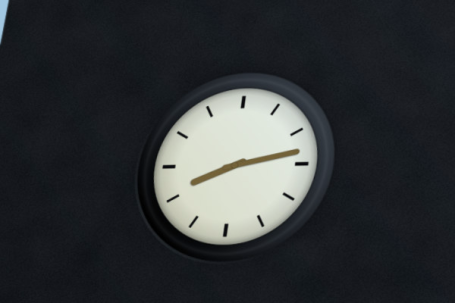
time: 8:13
